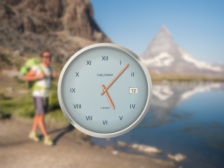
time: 5:07
